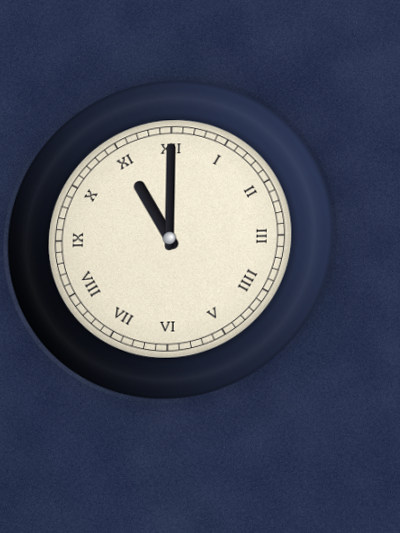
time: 11:00
